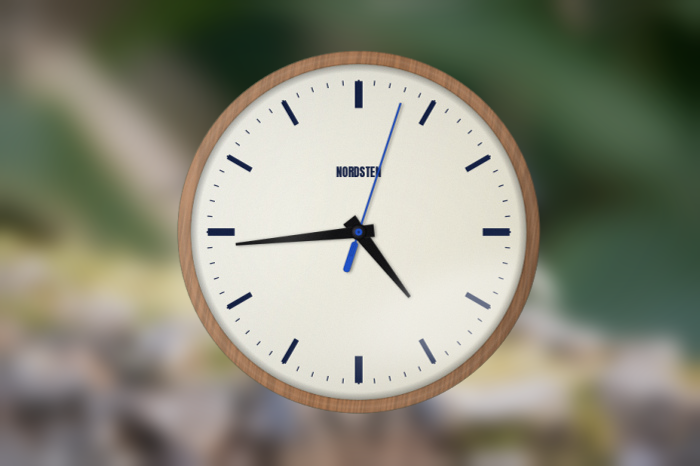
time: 4:44:03
